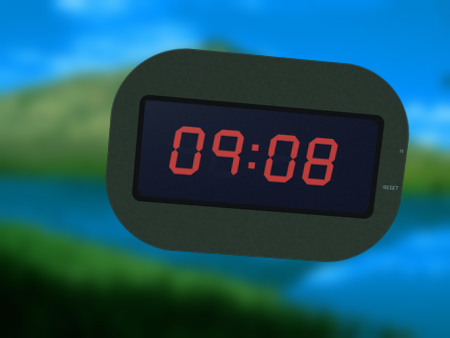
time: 9:08
